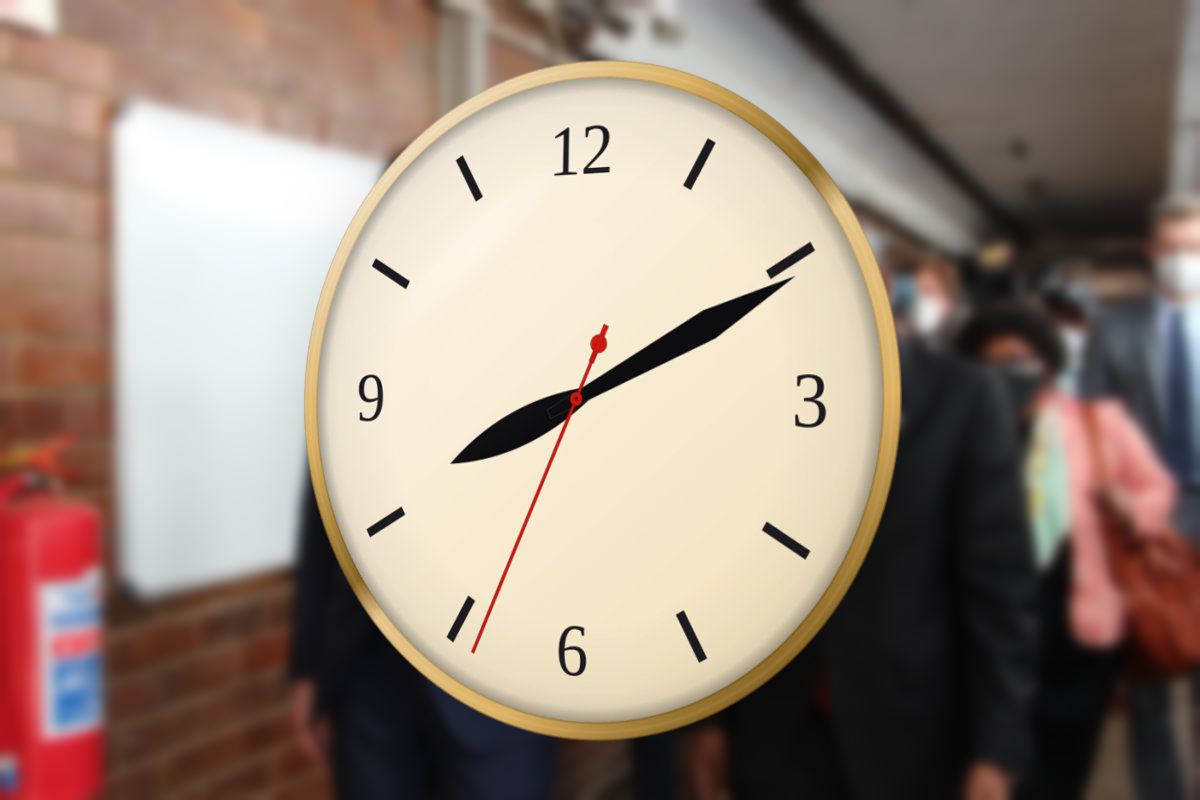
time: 8:10:34
